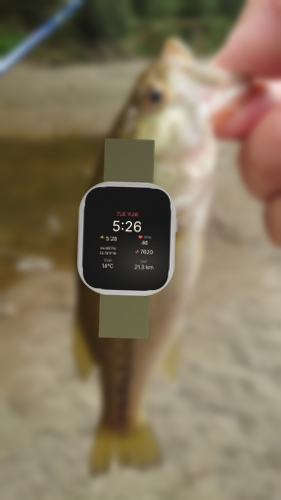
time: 5:26
